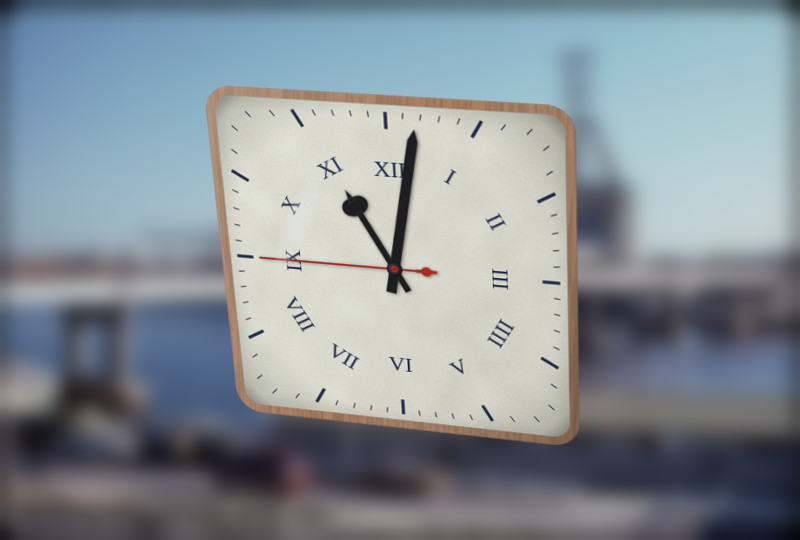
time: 11:01:45
